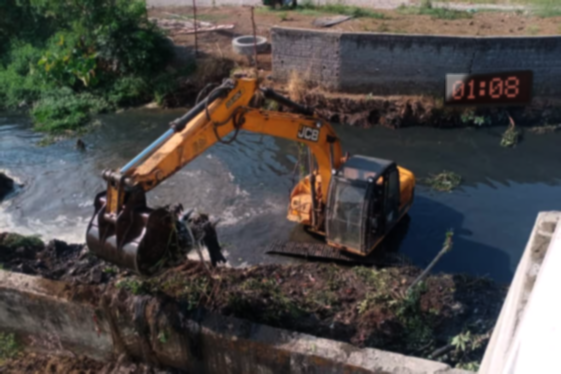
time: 1:08
